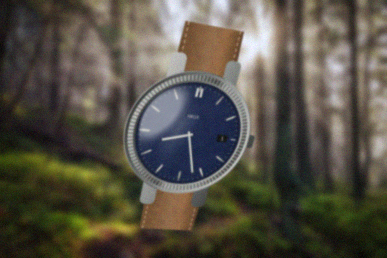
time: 8:27
